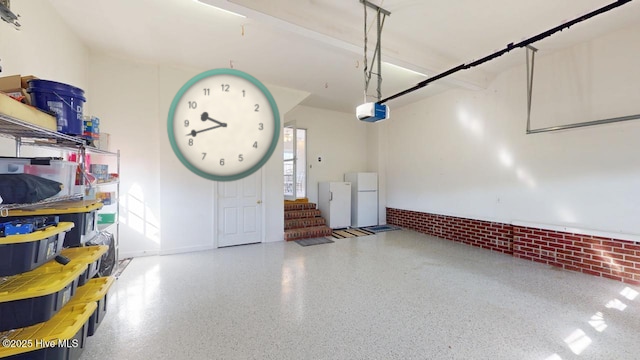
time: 9:42
